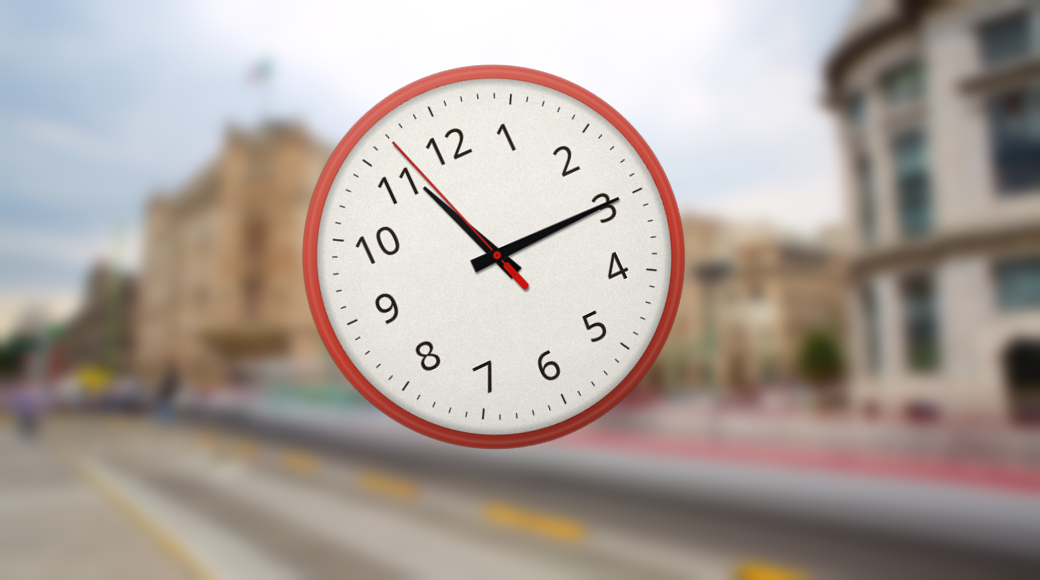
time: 11:14:57
